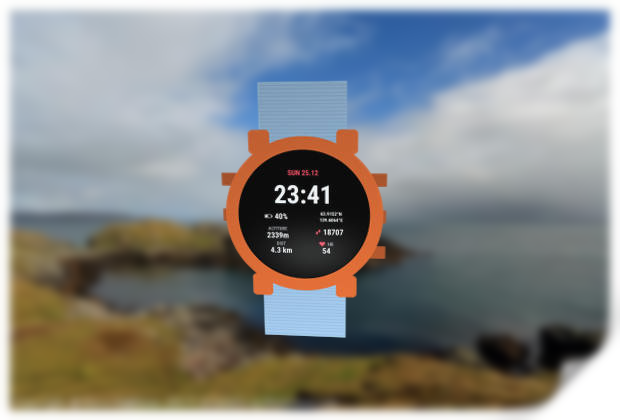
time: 23:41
